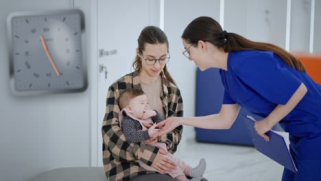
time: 11:26
